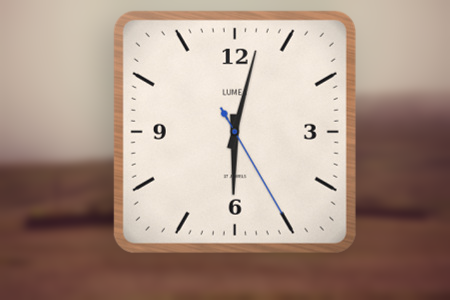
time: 6:02:25
